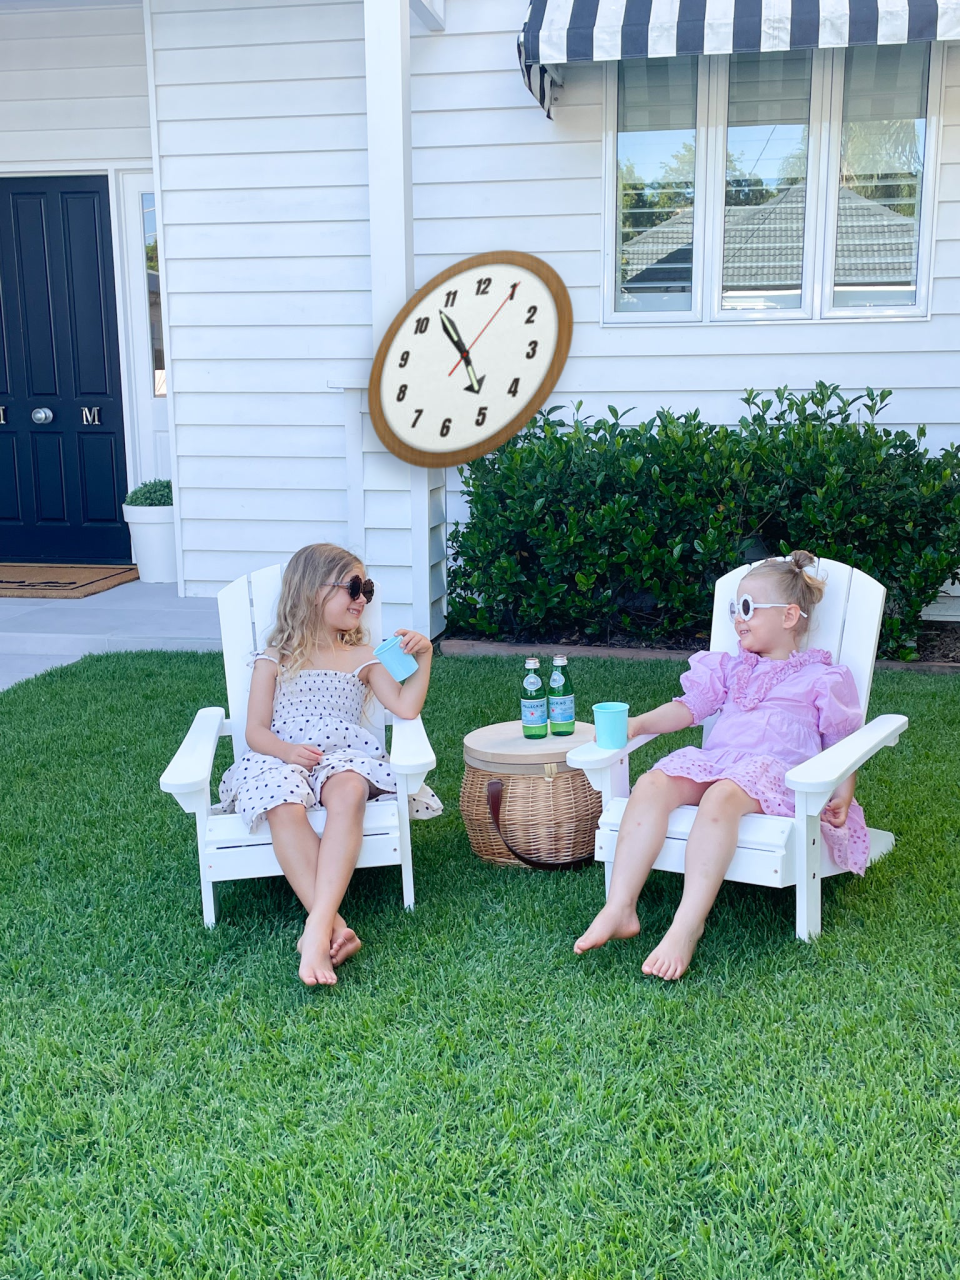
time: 4:53:05
